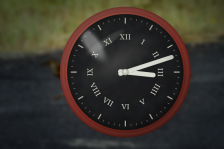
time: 3:12
